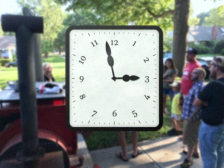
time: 2:58
